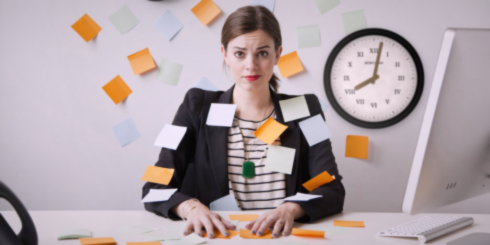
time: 8:02
